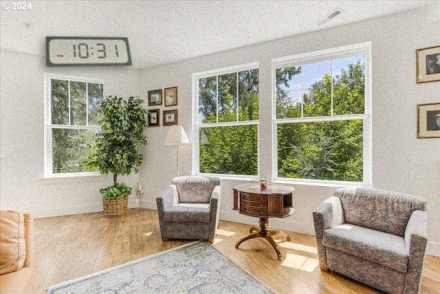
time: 10:31
